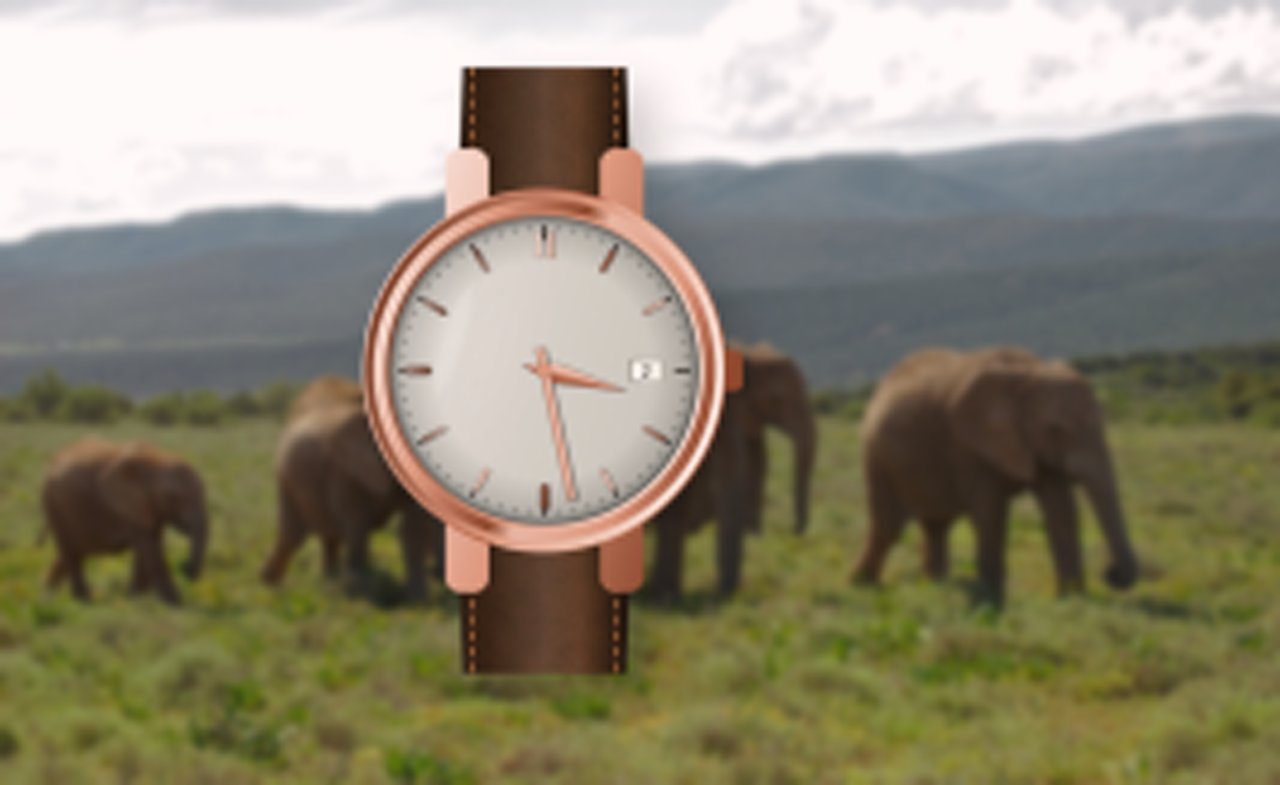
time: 3:28
